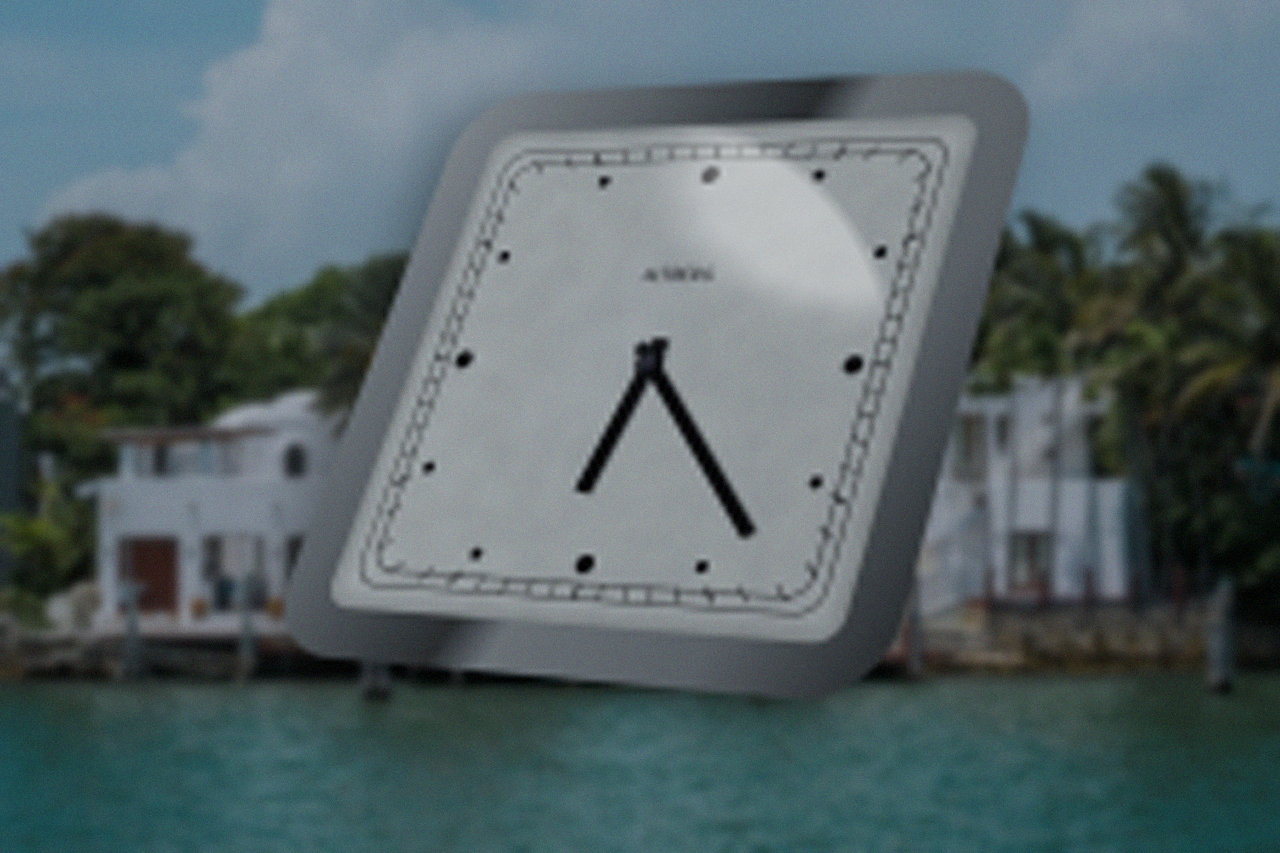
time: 6:23
